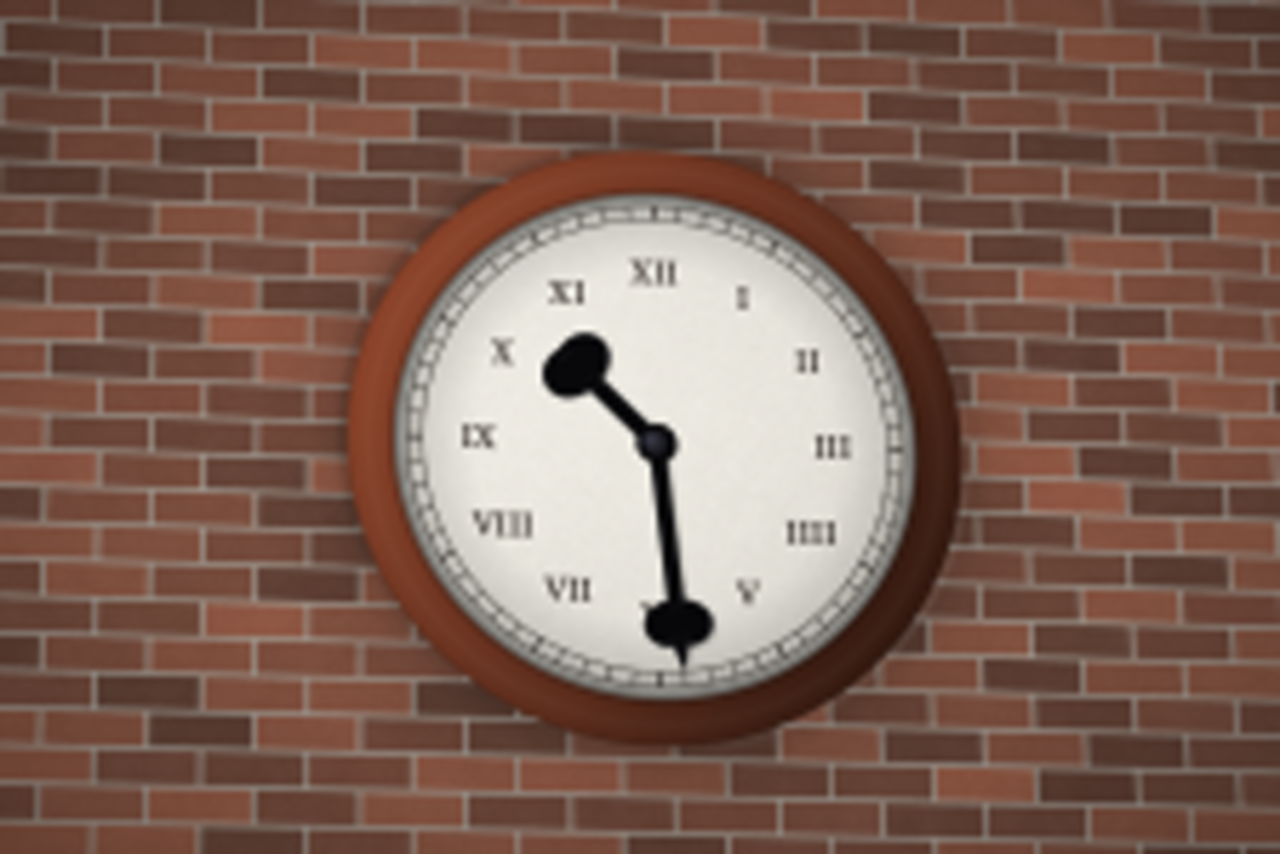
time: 10:29
